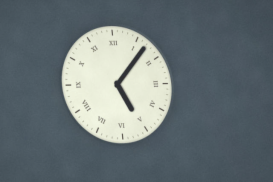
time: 5:07
